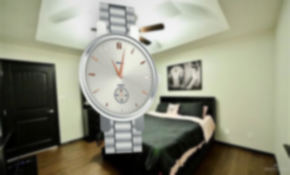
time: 11:02
